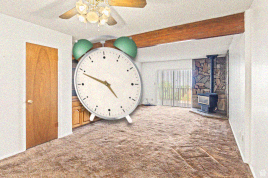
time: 4:49
